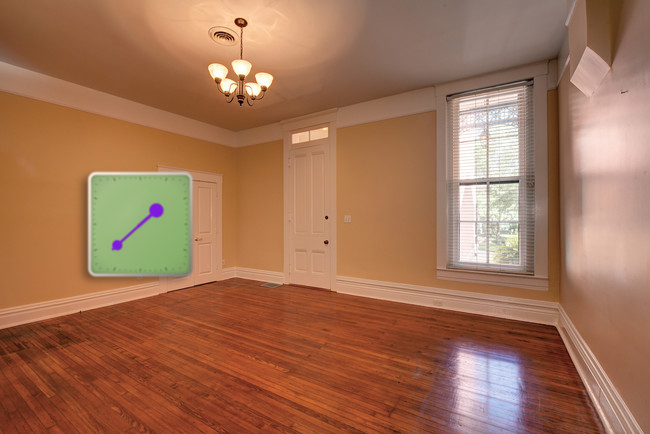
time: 1:38
